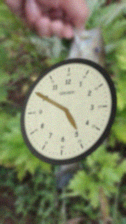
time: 4:50
